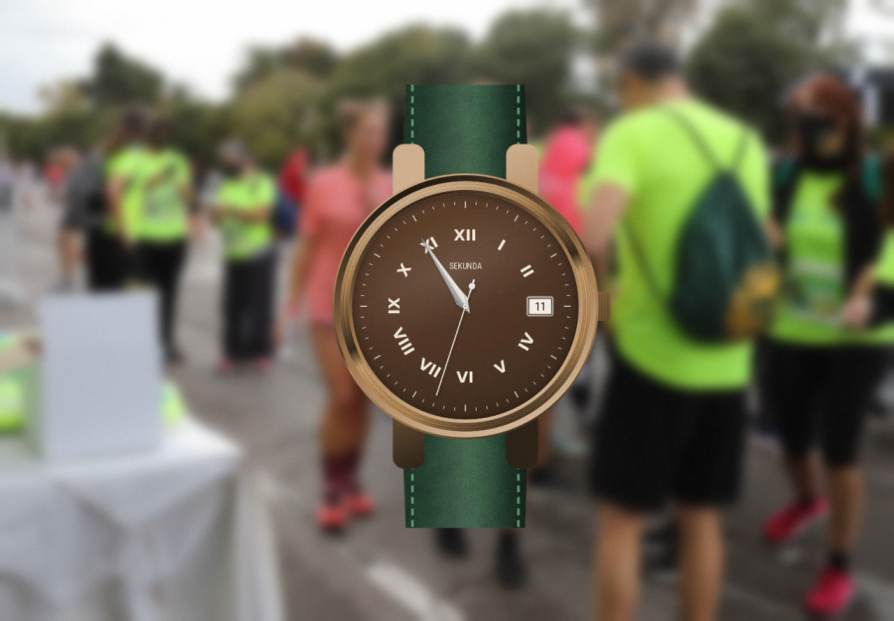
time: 10:54:33
